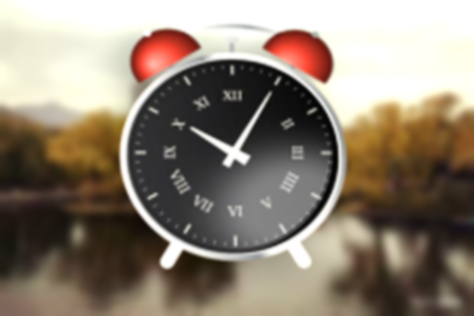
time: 10:05
